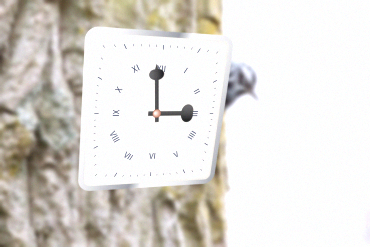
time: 2:59
